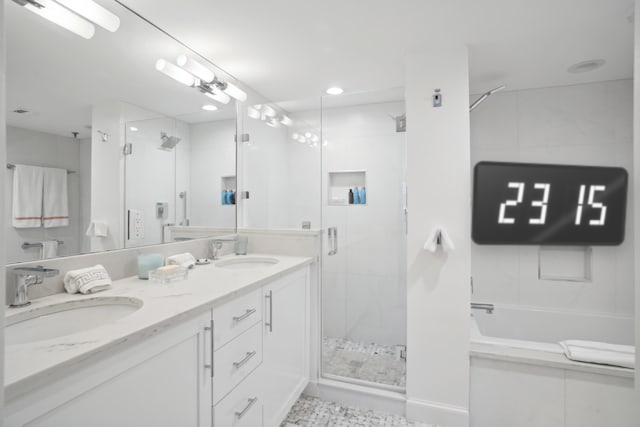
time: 23:15
